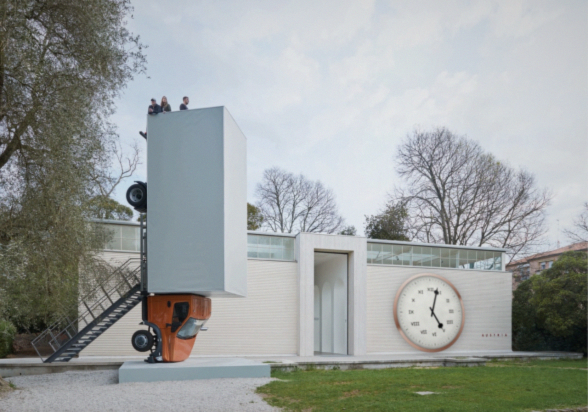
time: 5:03
